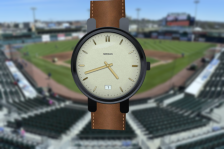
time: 4:42
